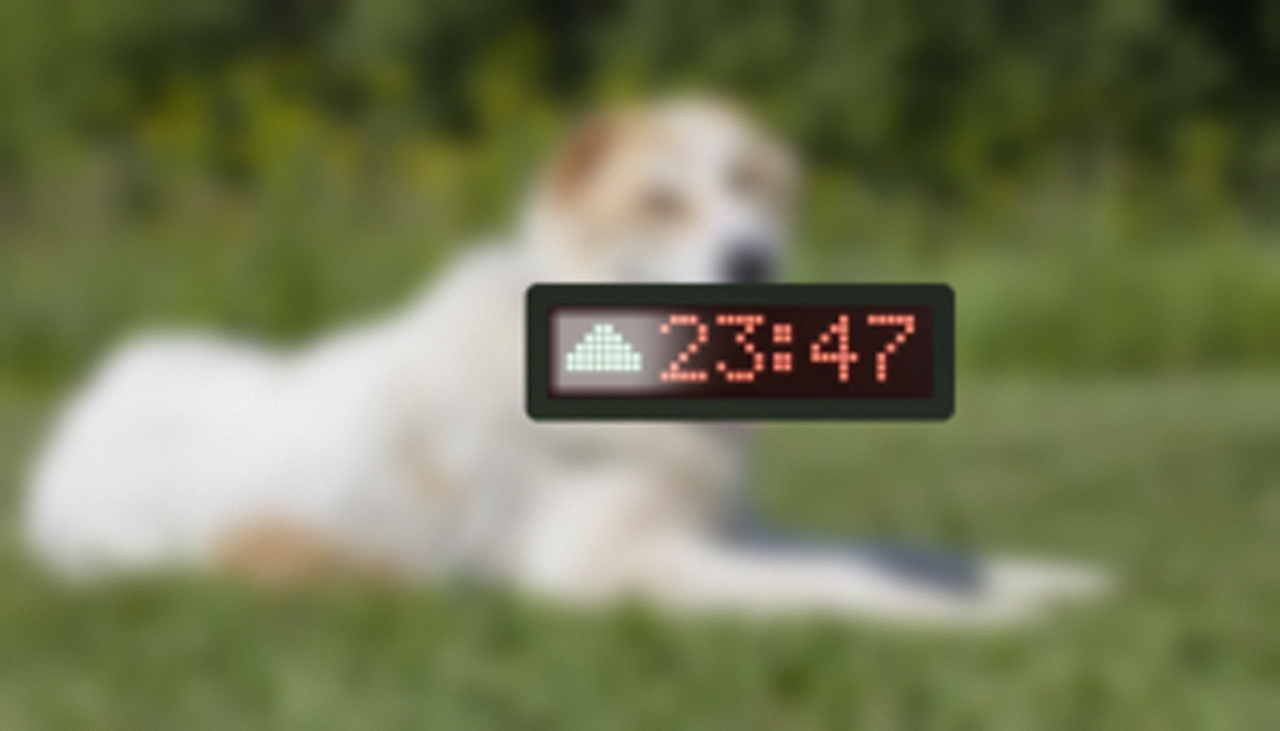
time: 23:47
